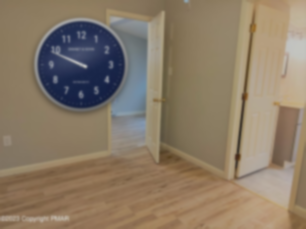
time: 9:49
